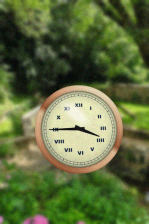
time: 3:45
